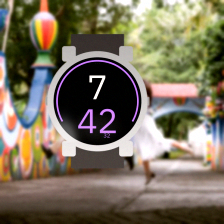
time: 7:42
